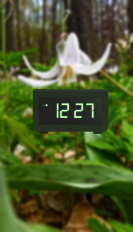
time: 12:27
